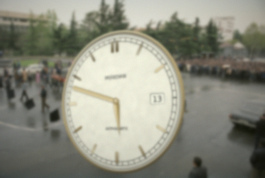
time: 5:48
